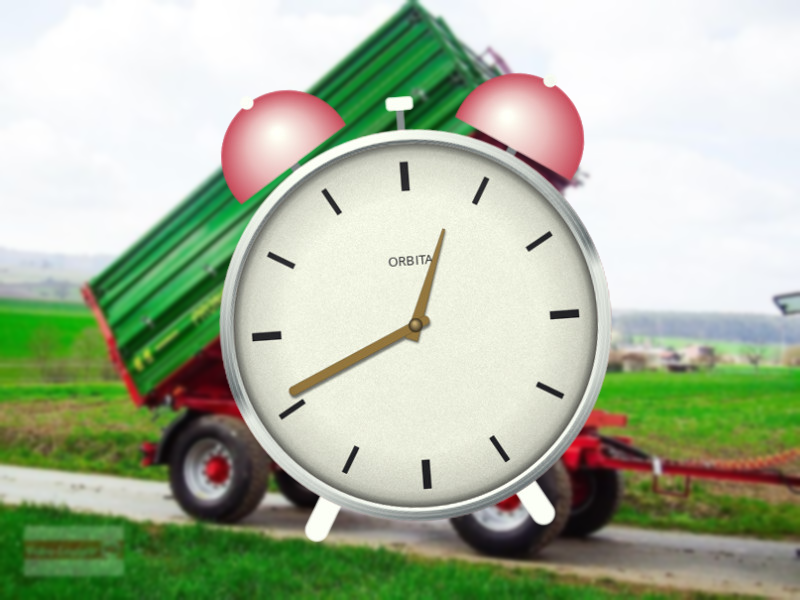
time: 12:41
